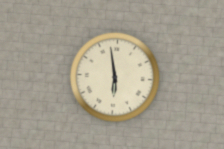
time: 5:58
